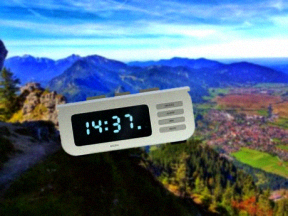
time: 14:37
